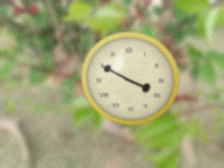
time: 3:50
